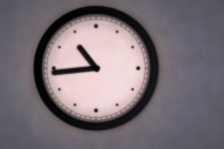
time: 10:44
